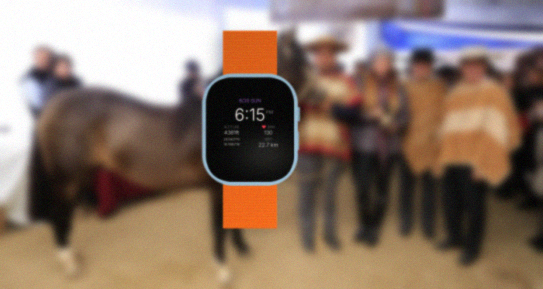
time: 6:15
